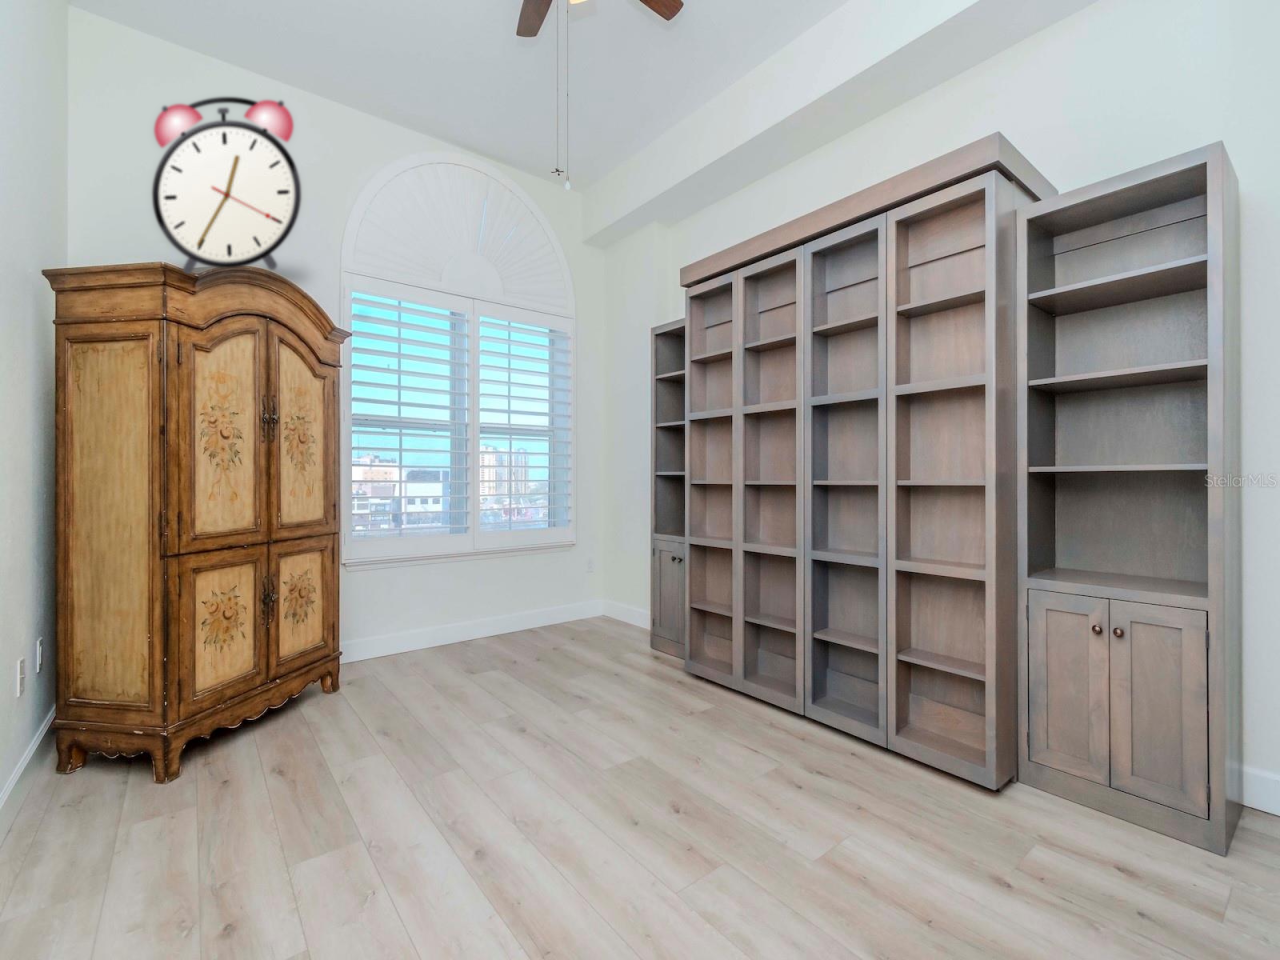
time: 12:35:20
